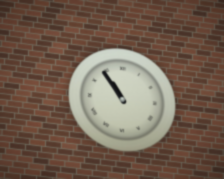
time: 10:54
